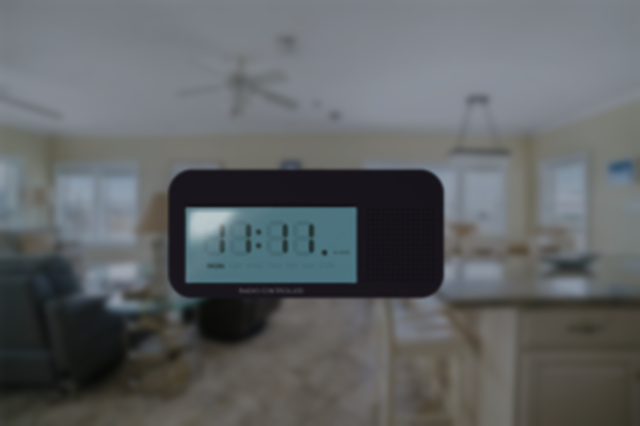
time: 11:11
